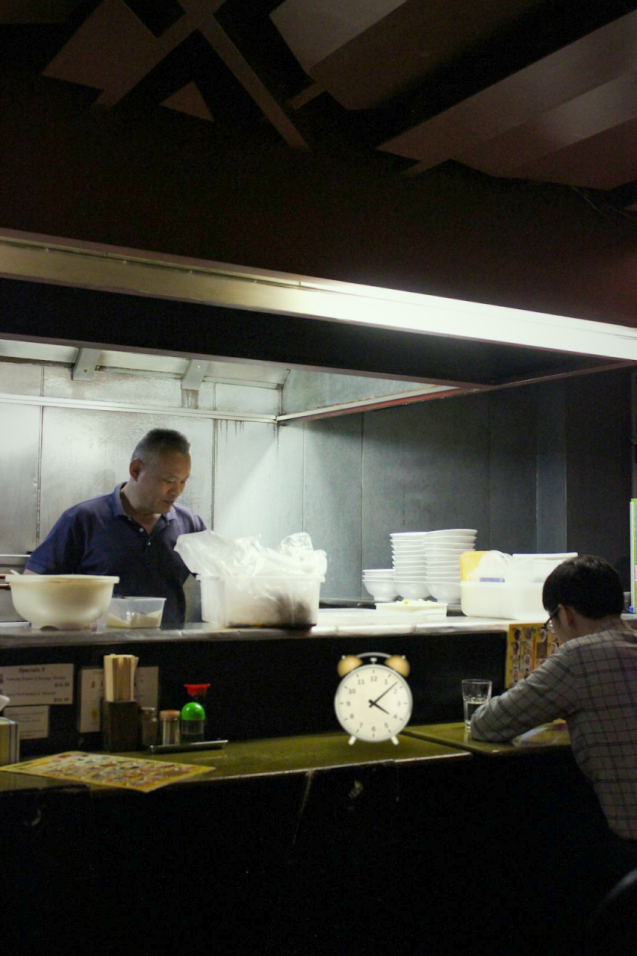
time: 4:08
